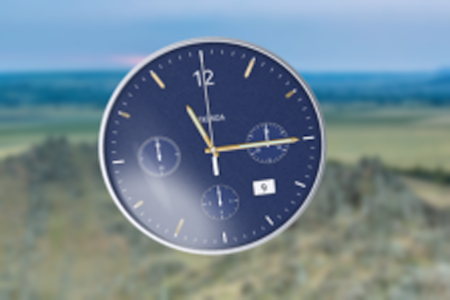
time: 11:15
